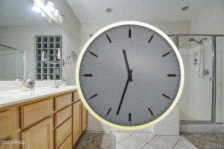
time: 11:33
